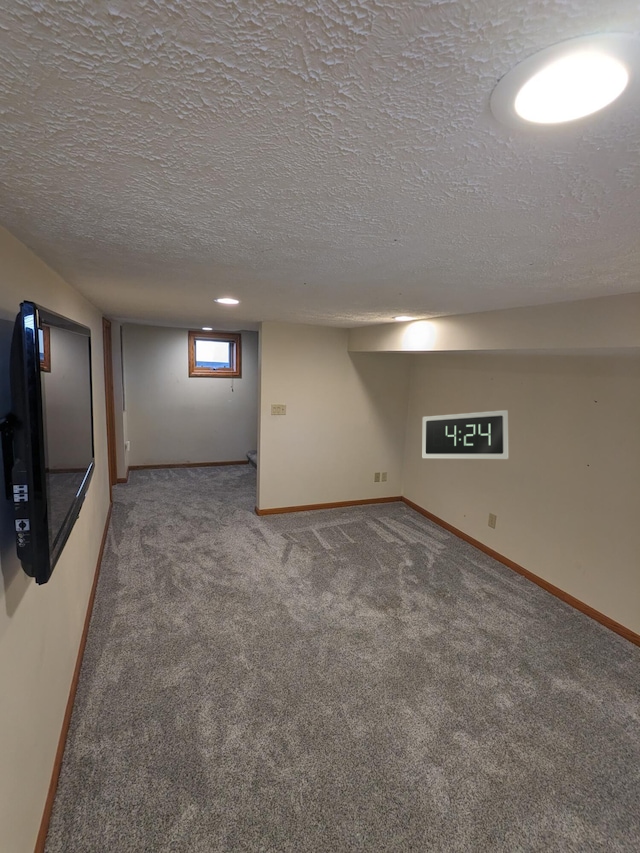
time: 4:24
